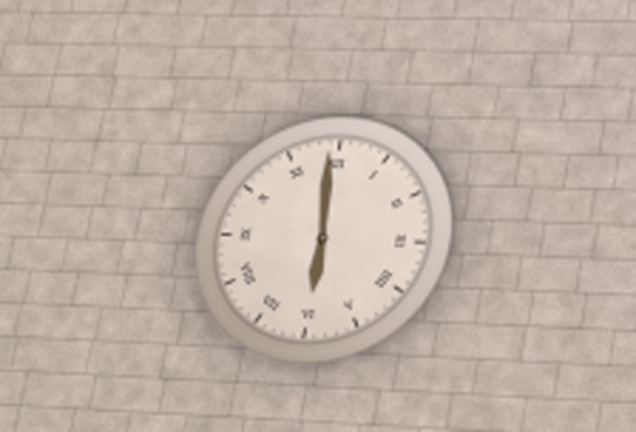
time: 5:59
